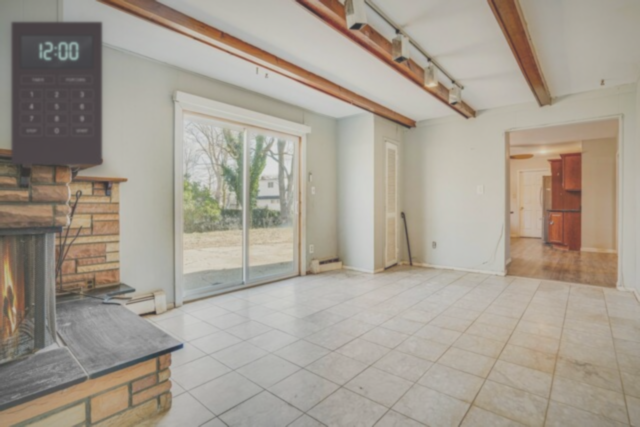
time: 12:00
